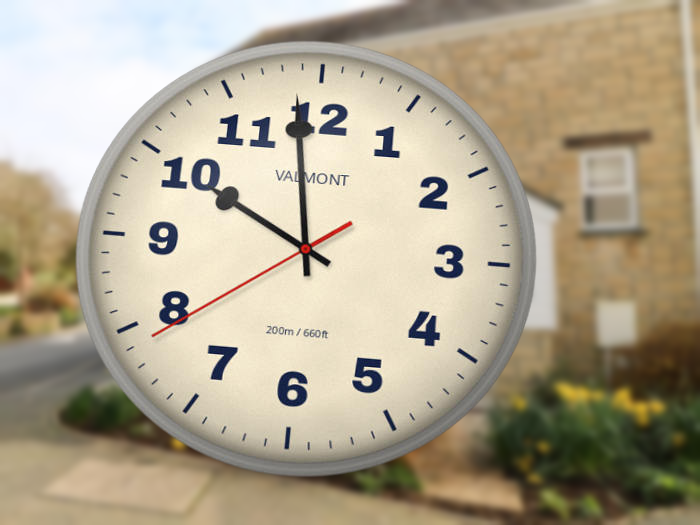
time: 9:58:39
